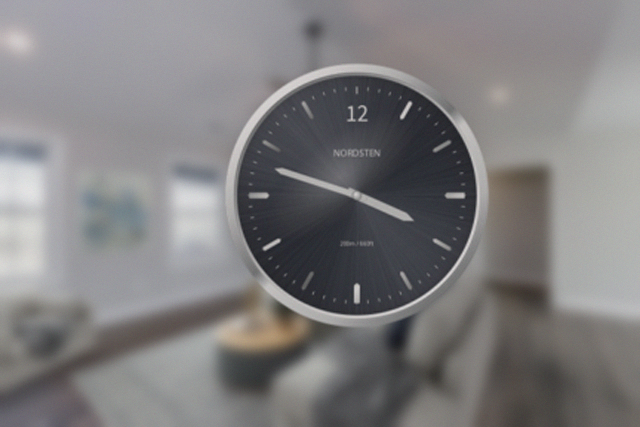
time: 3:48
